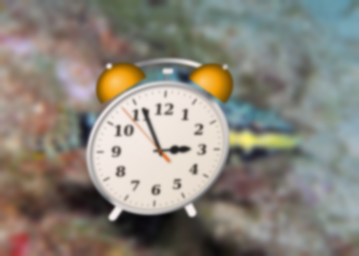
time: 2:55:53
